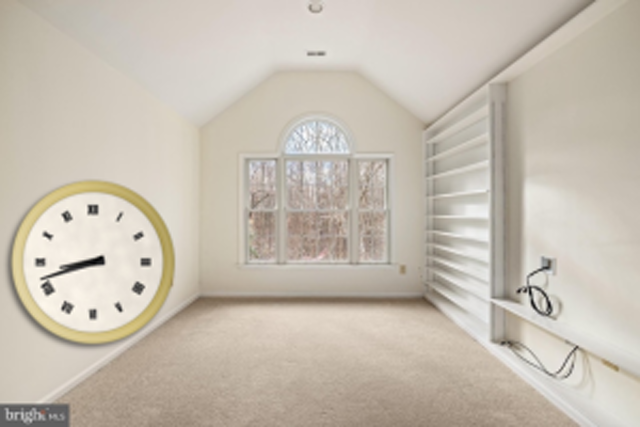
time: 8:42
